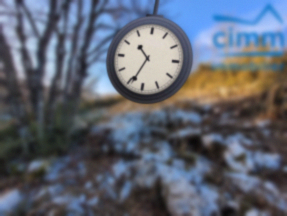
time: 10:34
